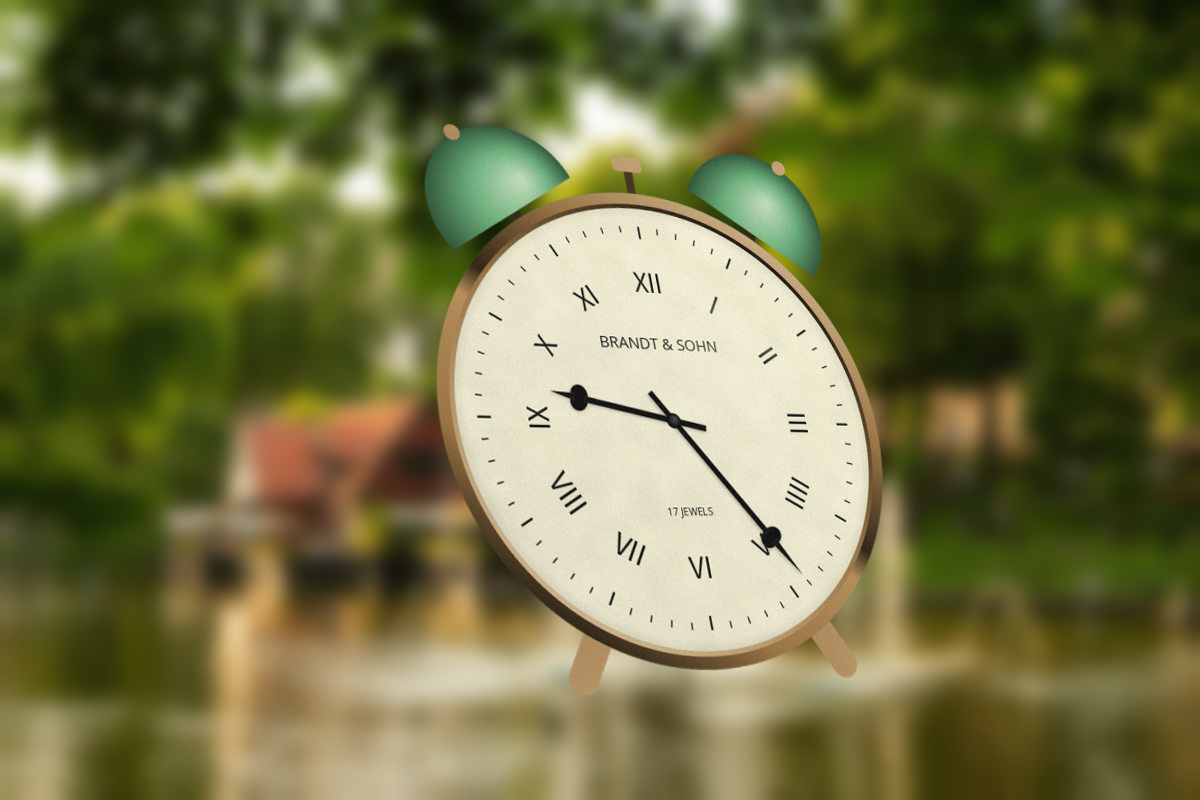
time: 9:24
